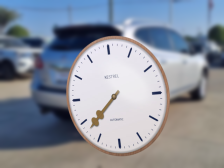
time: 7:38
